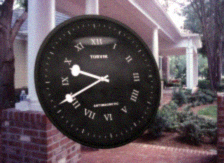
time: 9:41
